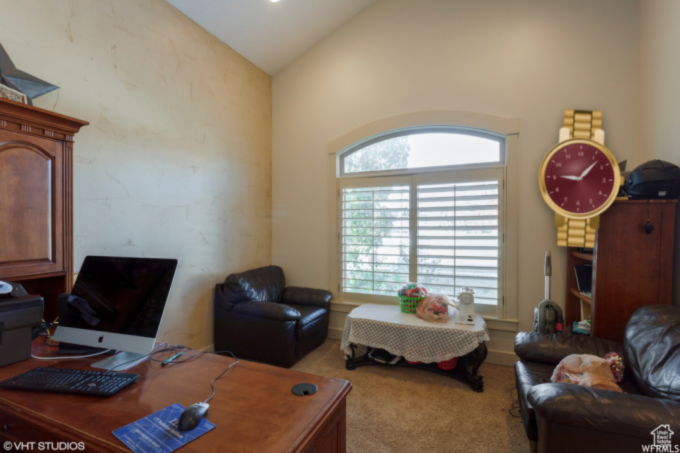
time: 9:07
